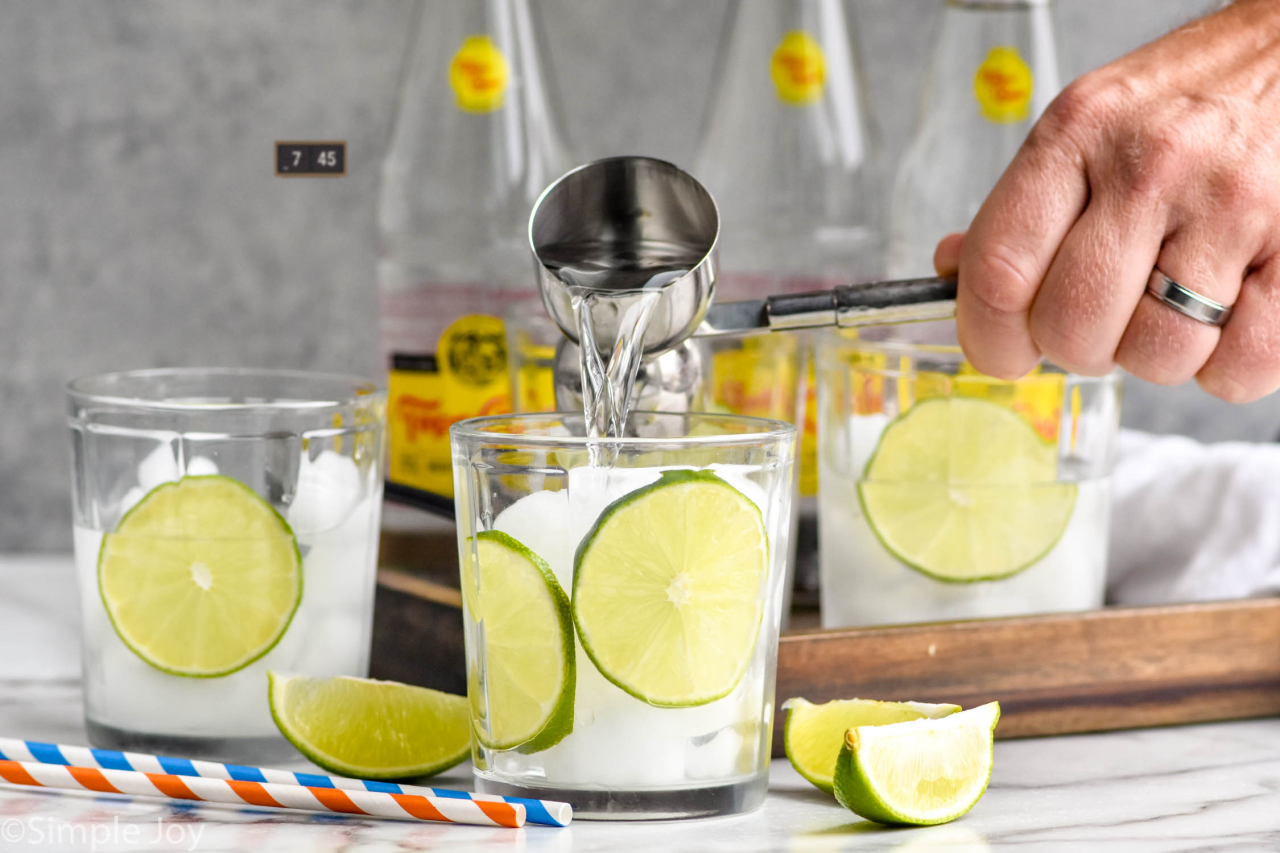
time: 7:45
